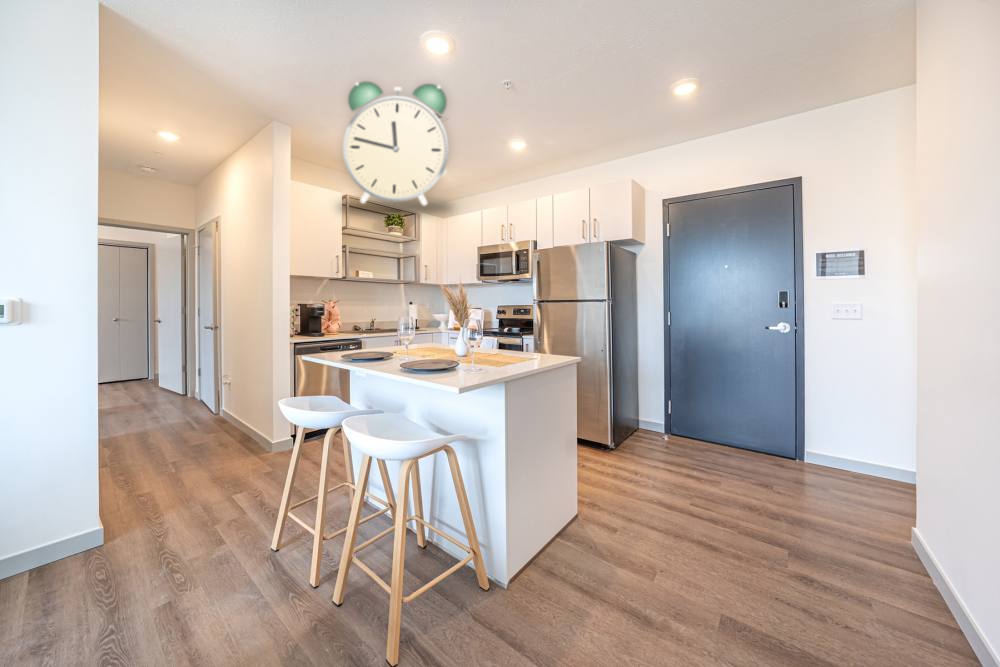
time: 11:47
